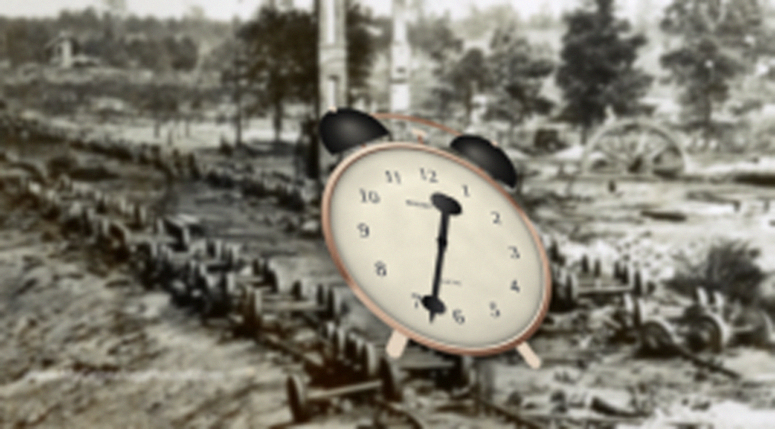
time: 12:33
